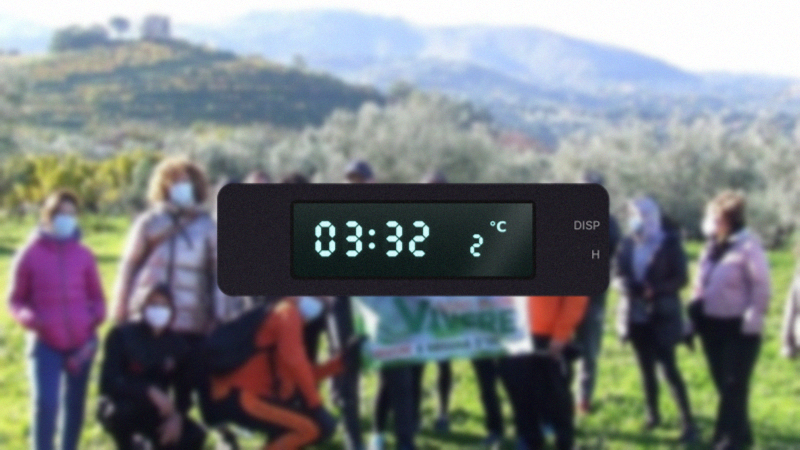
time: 3:32
